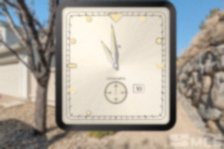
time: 10:59
